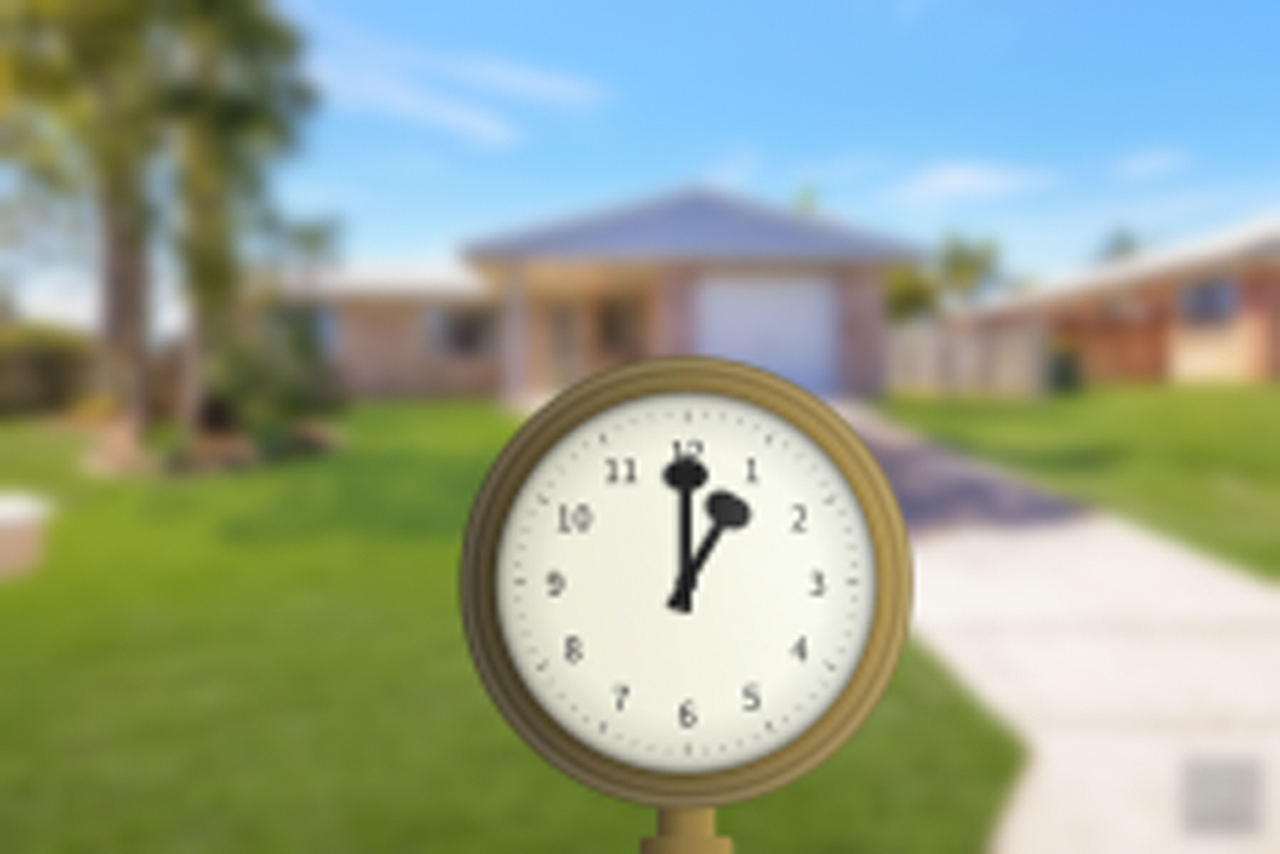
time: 1:00
